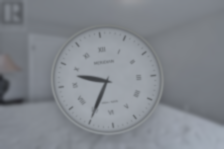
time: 9:35
